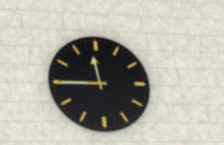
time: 11:45
